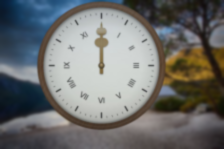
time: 12:00
